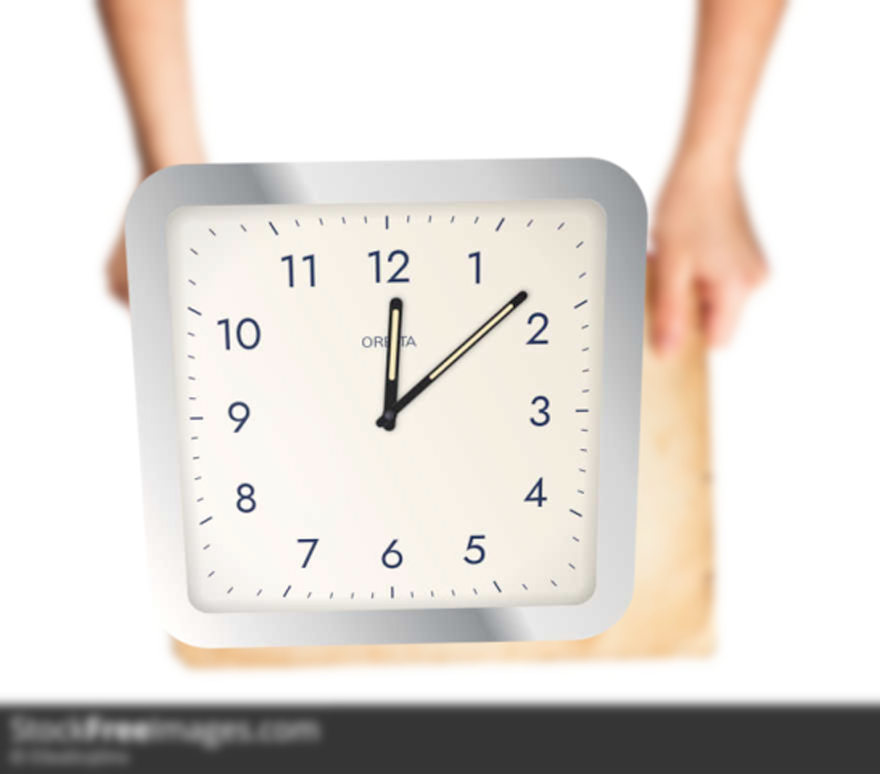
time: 12:08
